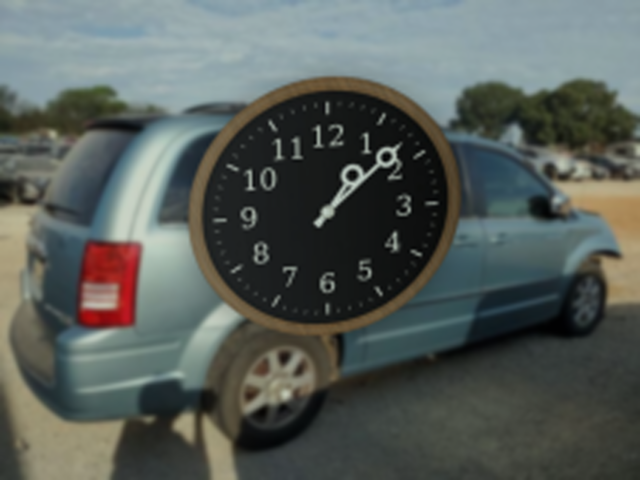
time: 1:08
